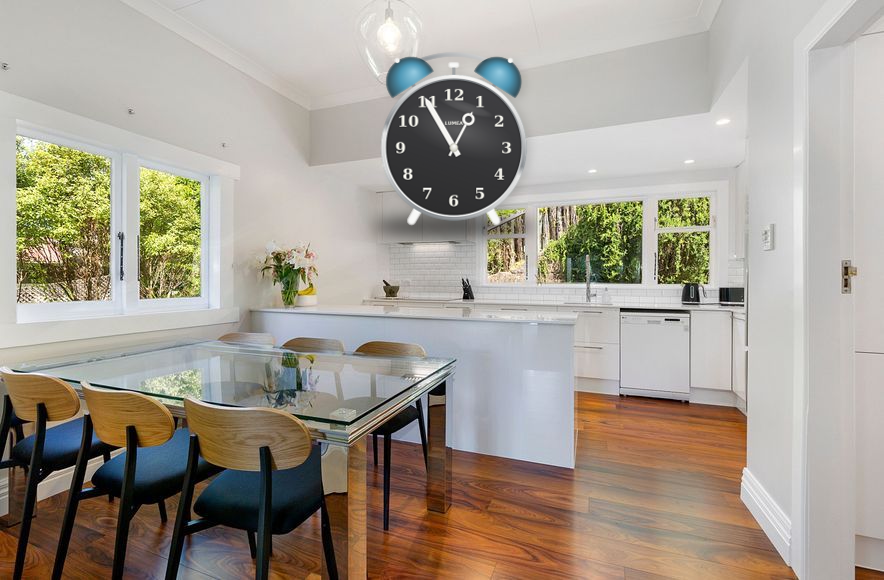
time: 12:55
